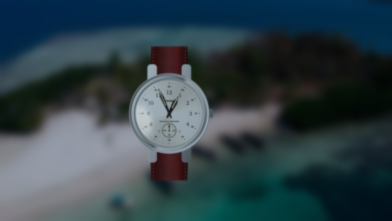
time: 12:56
